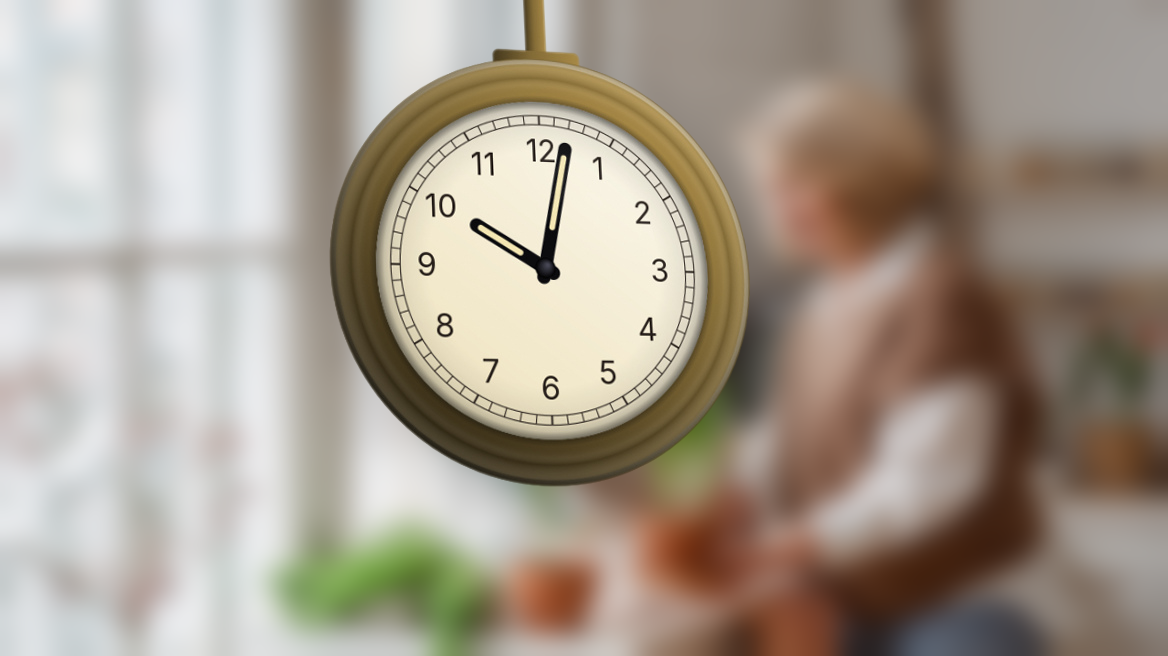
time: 10:02
